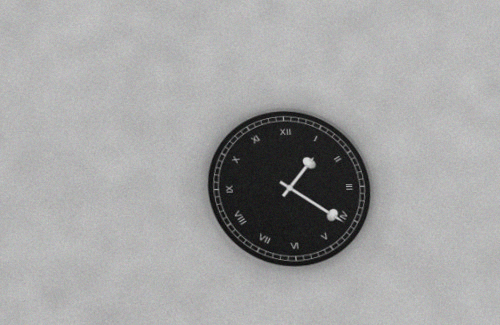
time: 1:21
